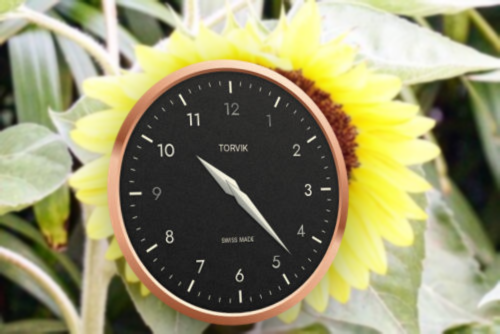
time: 10:23
